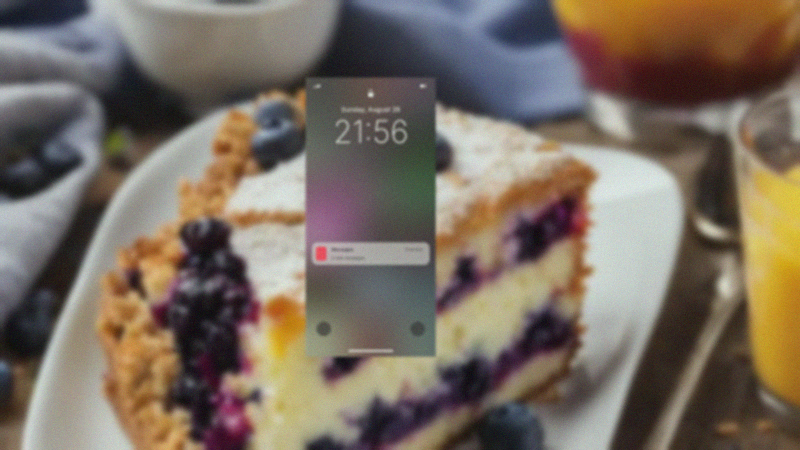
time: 21:56
